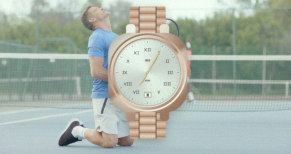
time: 7:05
